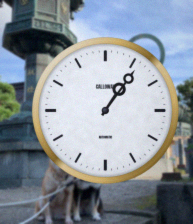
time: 1:06
